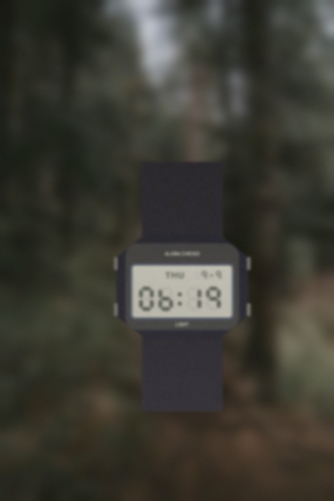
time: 6:19
